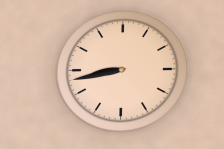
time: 8:43
